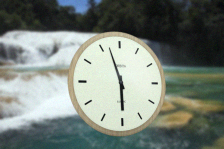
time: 5:57
